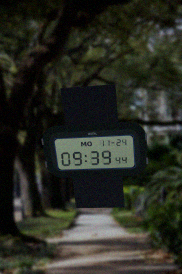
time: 9:39:44
